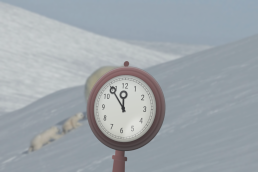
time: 11:54
